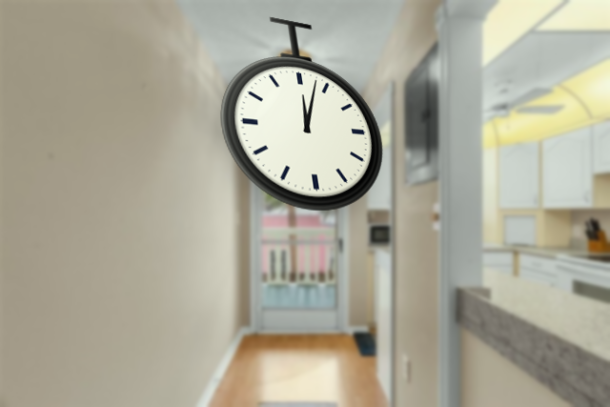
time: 12:03
